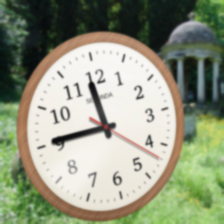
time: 11:45:22
